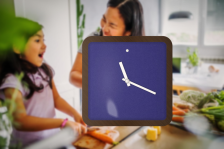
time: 11:19
